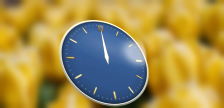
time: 12:00
